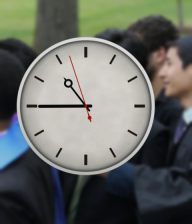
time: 10:44:57
